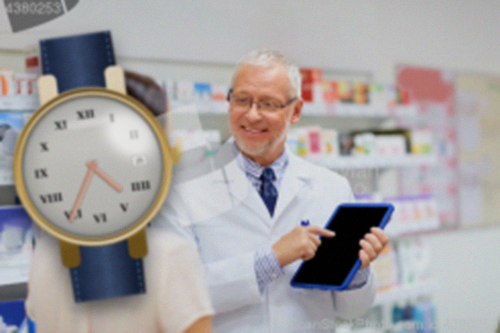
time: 4:35
